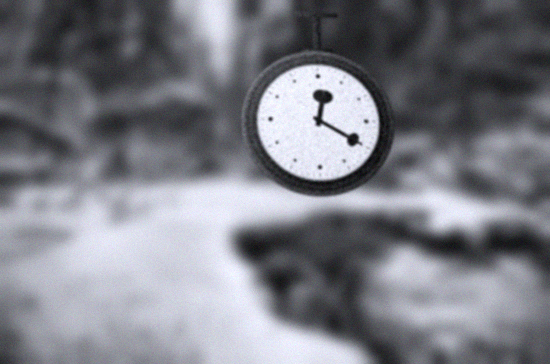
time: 12:20
